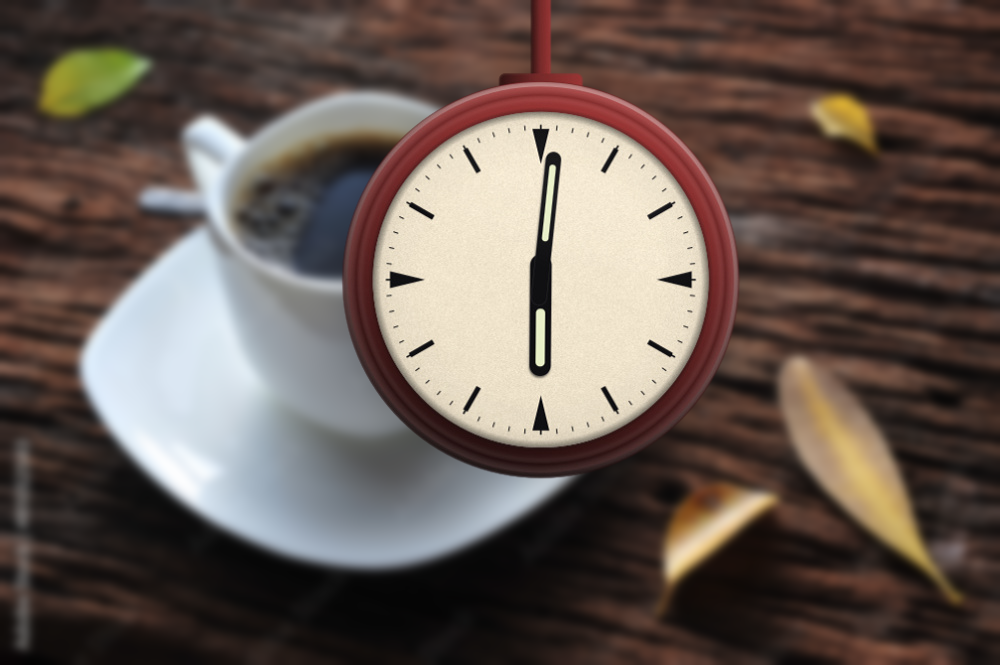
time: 6:01
